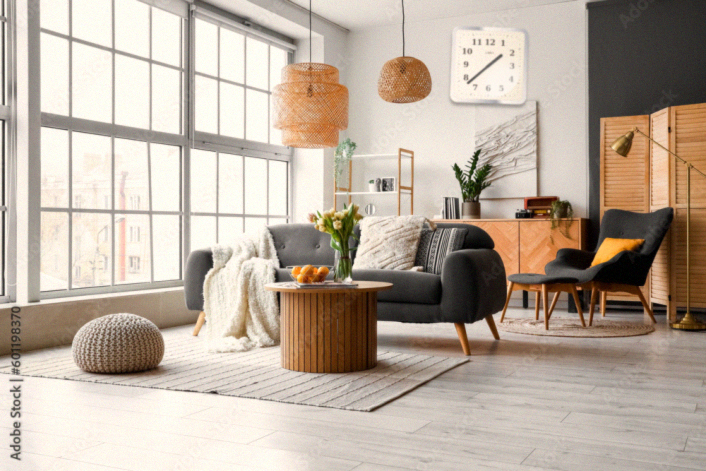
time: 1:38
